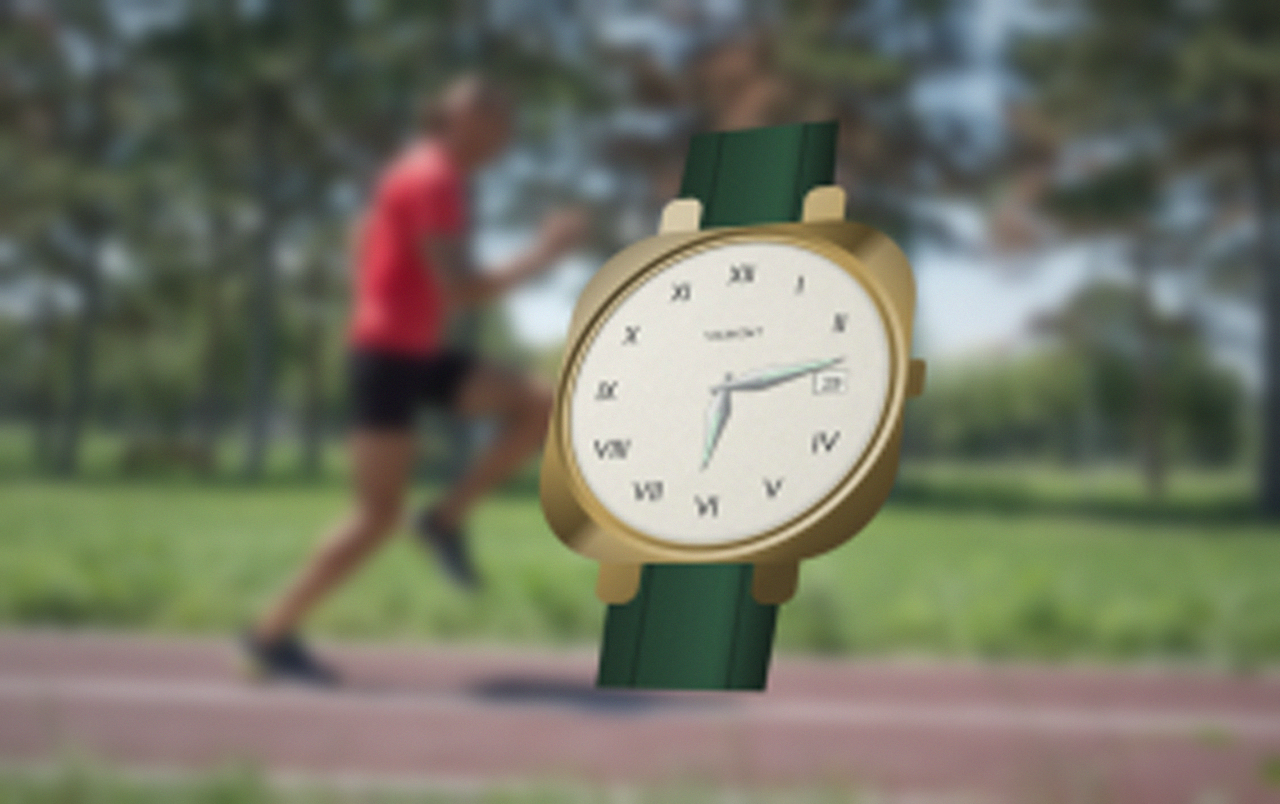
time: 6:13
